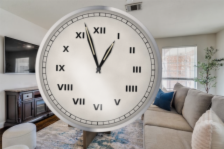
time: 12:57
